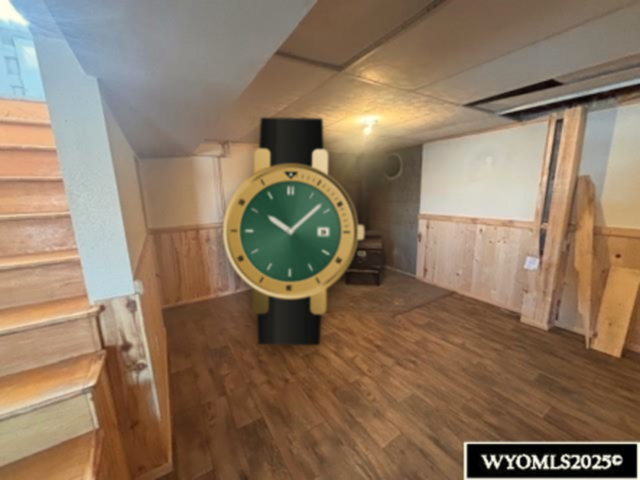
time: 10:08
